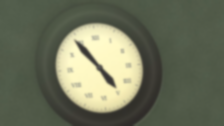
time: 4:54
